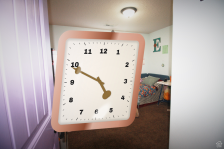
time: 4:49
